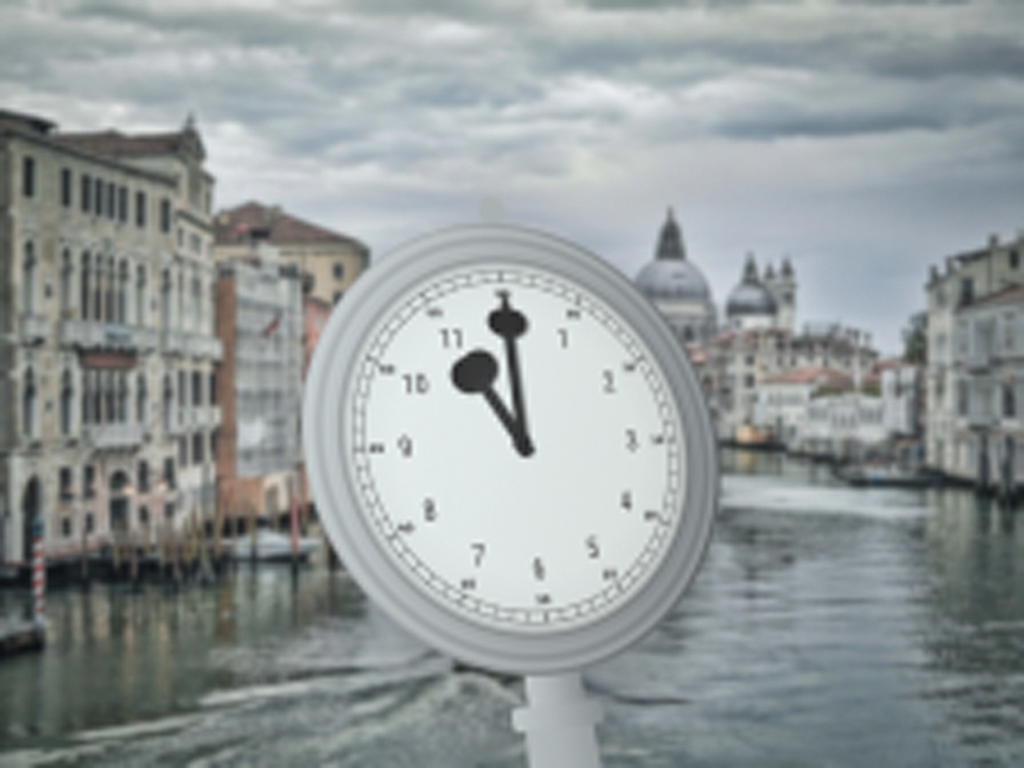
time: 11:00
